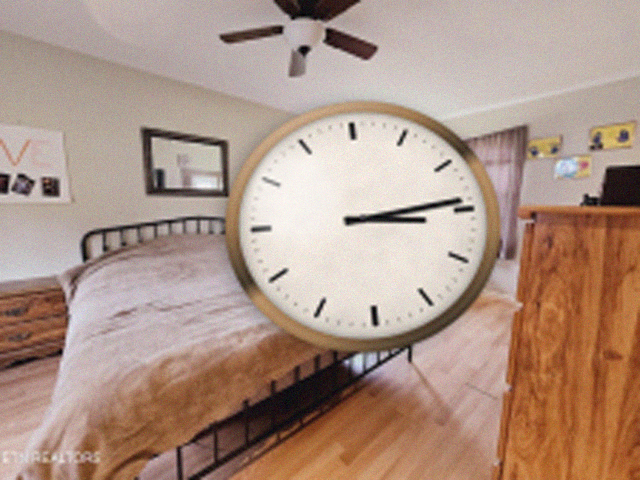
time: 3:14
